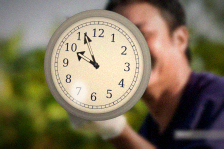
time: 9:56
